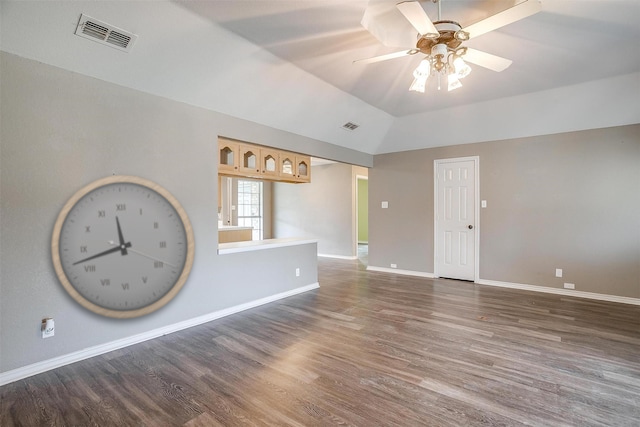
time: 11:42:19
